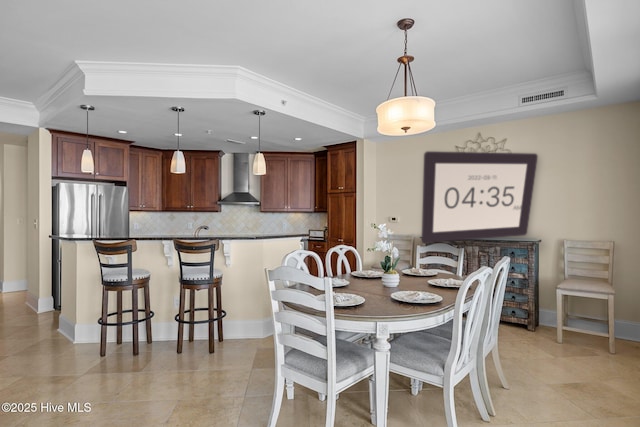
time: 4:35
